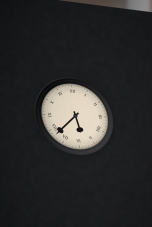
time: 5:38
